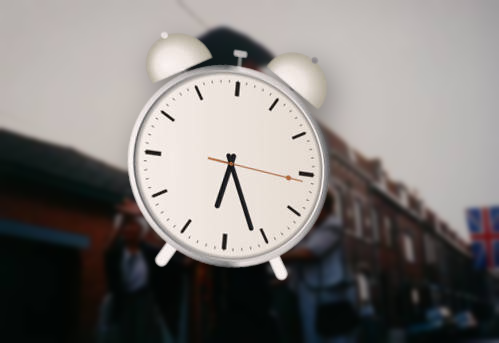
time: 6:26:16
